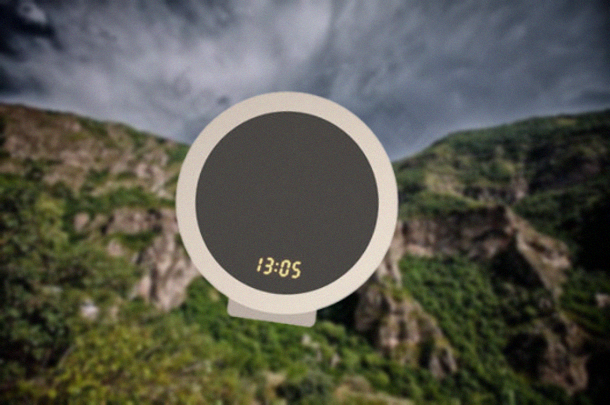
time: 13:05
